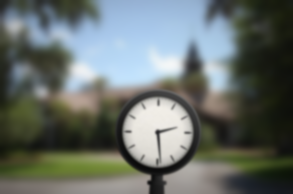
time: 2:29
